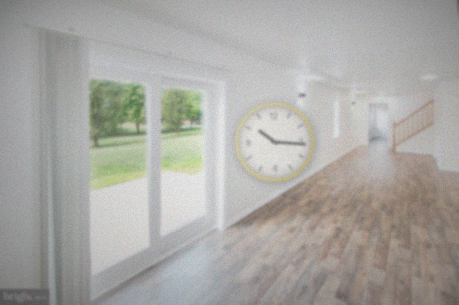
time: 10:16
